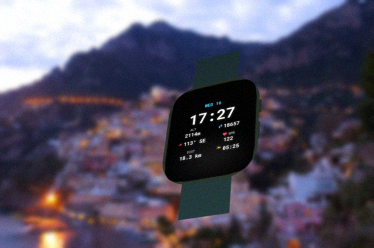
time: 17:27
